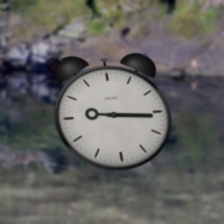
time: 9:16
